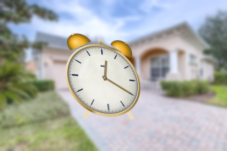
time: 12:20
